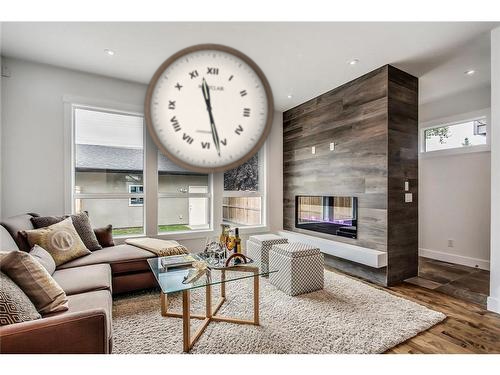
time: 11:27
